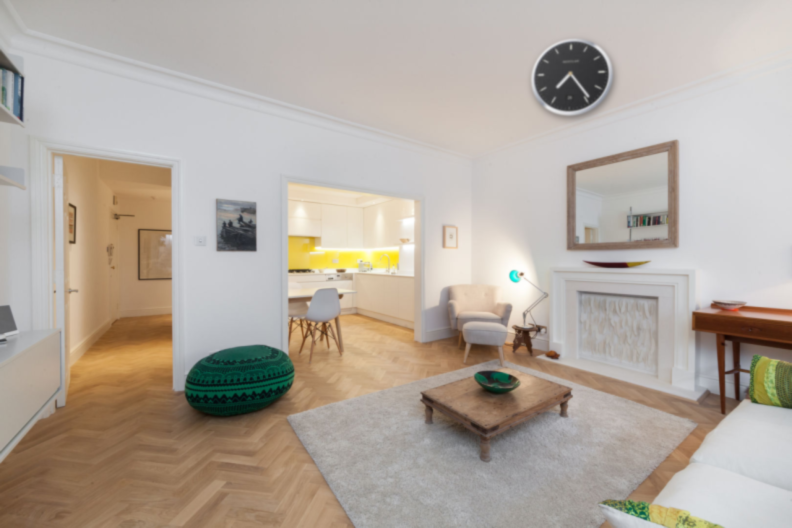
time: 7:24
